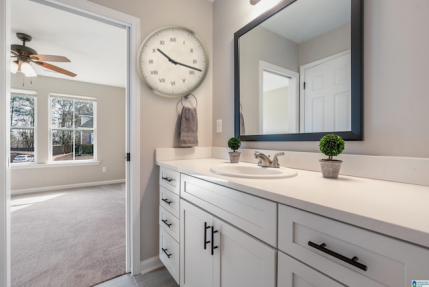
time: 10:18
